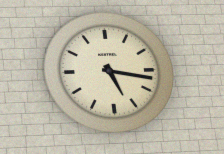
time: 5:17
